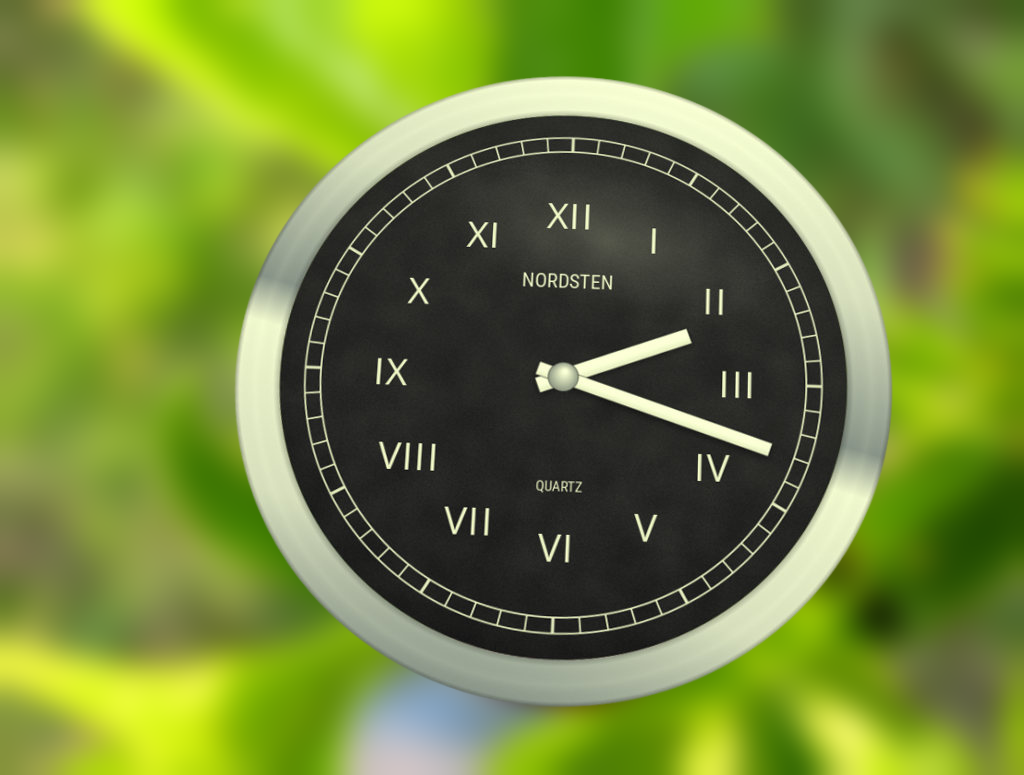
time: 2:18
